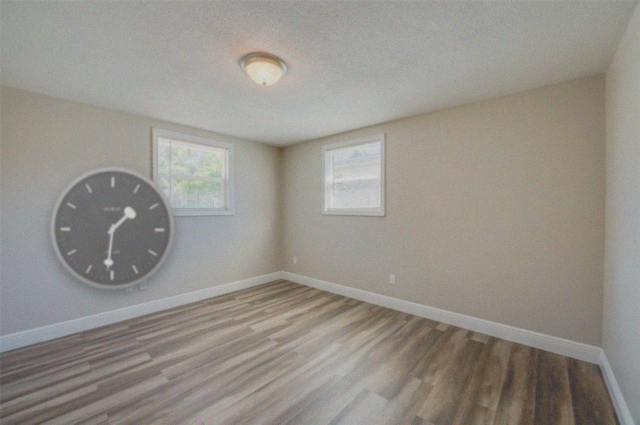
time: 1:31
